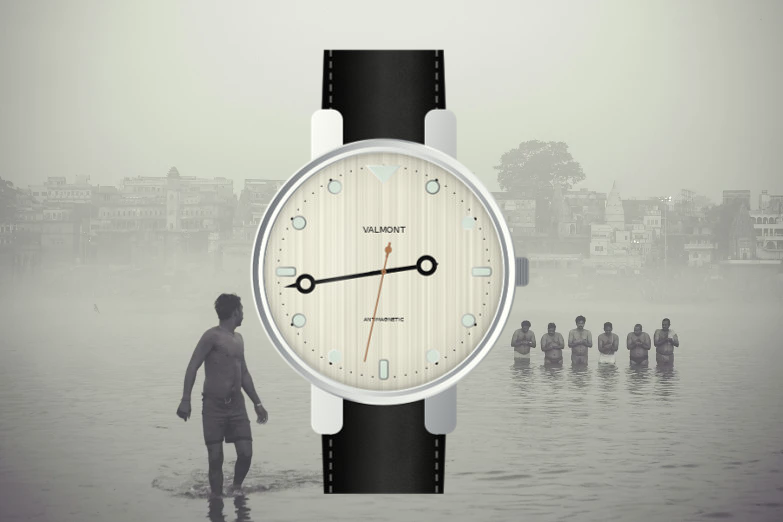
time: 2:43:32
